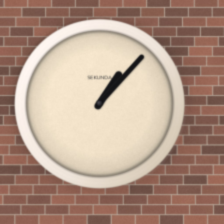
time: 1:07
